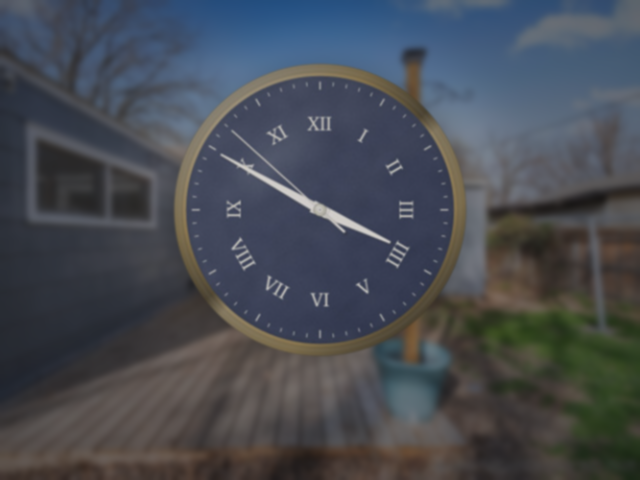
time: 3:49:52
